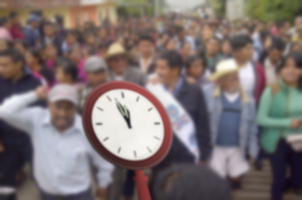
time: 11:57
